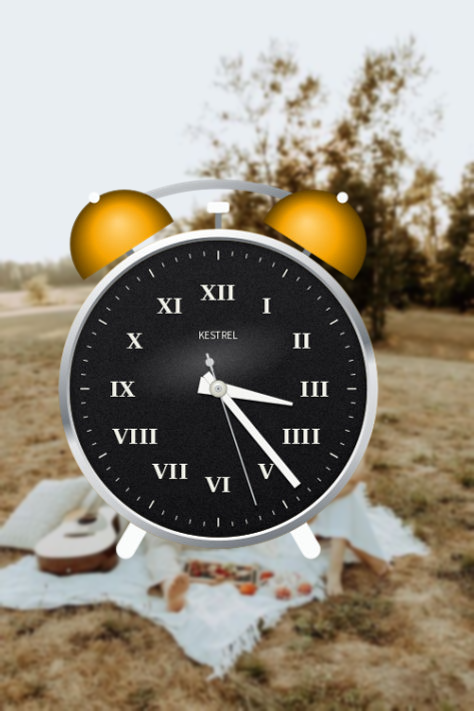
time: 3:23:27
